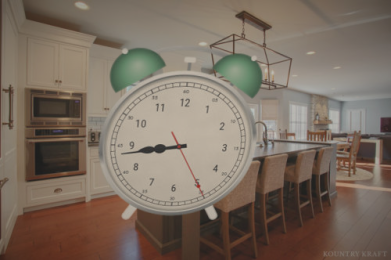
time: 8:43:25
